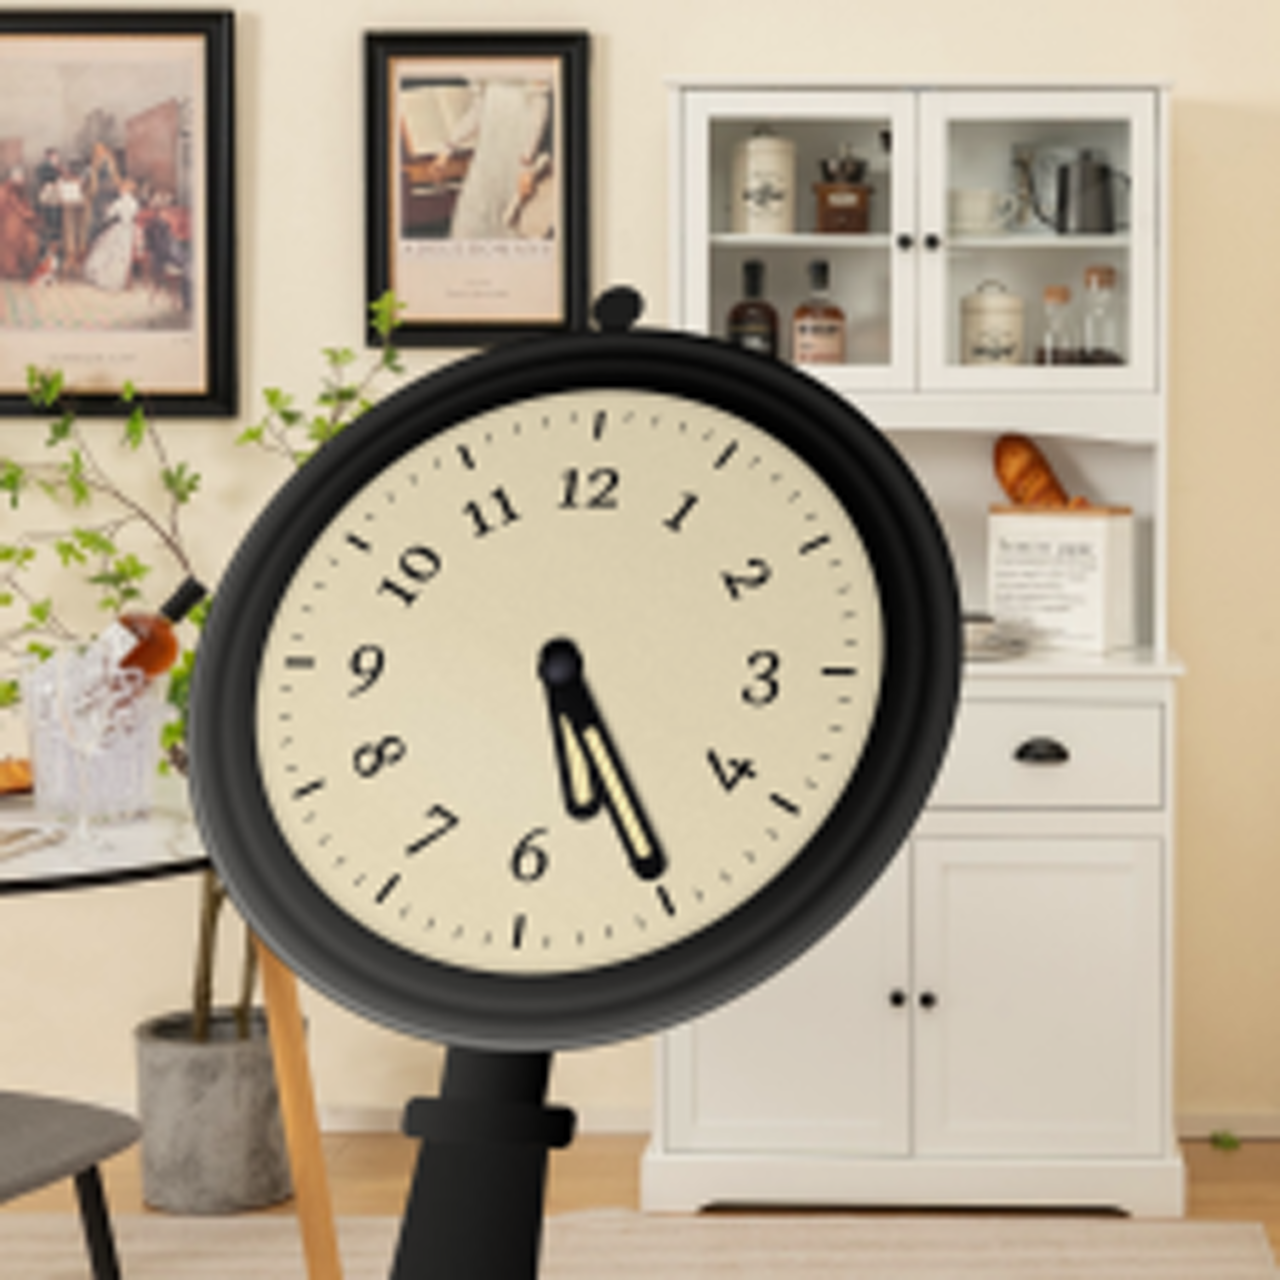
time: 5:25
